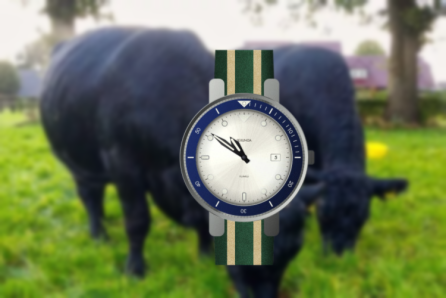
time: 10:51
